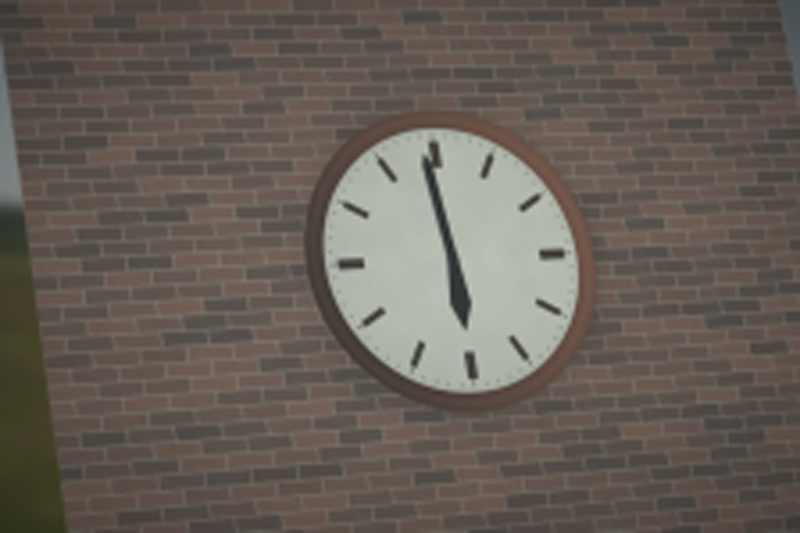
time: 5:59
